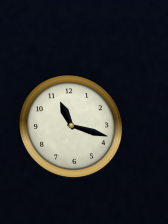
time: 11:18
